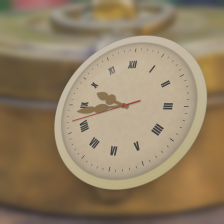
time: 9:43:42
